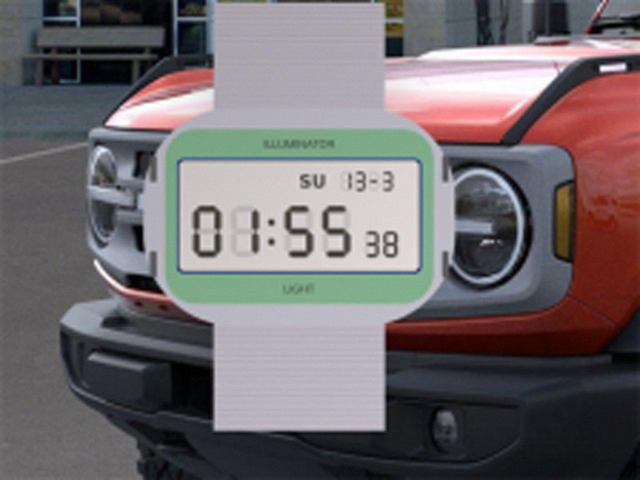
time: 1:55:38
